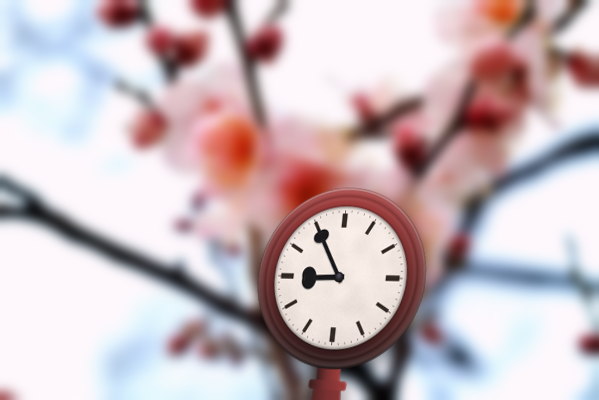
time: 8:55
